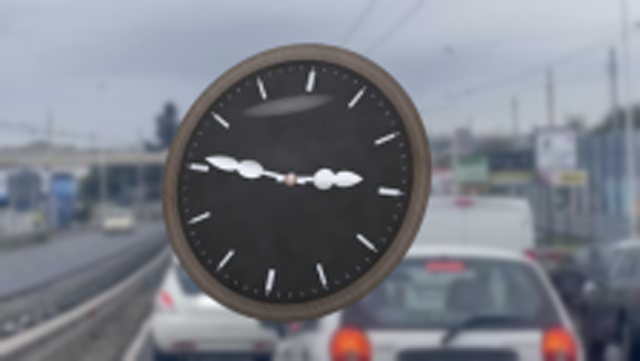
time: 2:46
